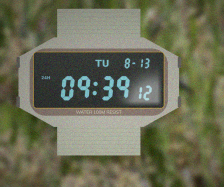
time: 9:39:12
